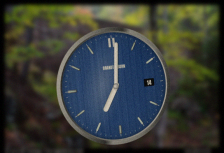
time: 7:01
